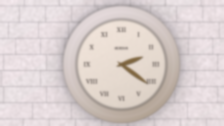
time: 2:21
